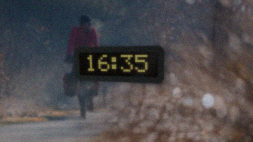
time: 16:35
